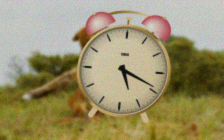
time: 5:19
